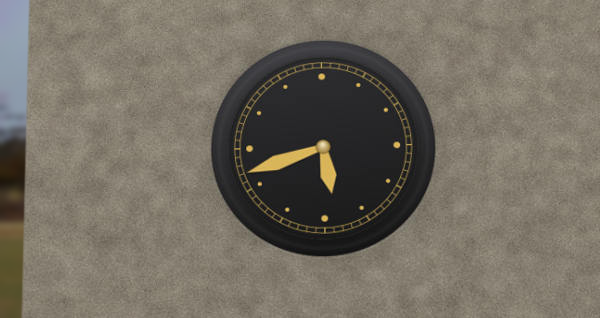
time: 5:42
